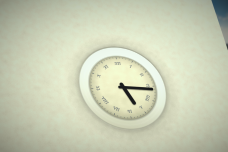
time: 5:16
